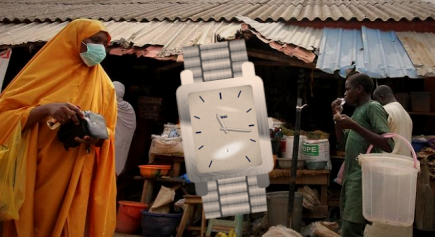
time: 11:17
